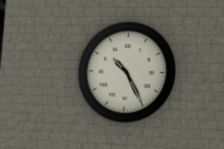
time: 10:25
